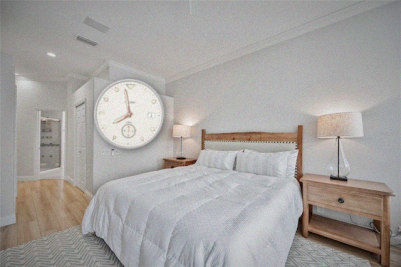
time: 7:58
